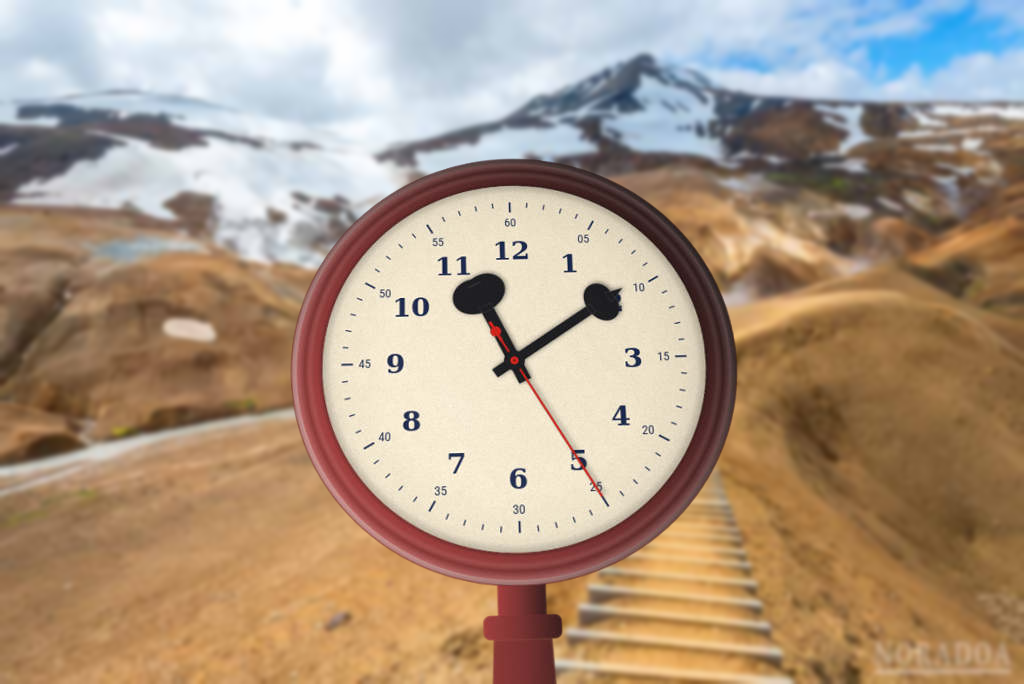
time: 11:09:25
